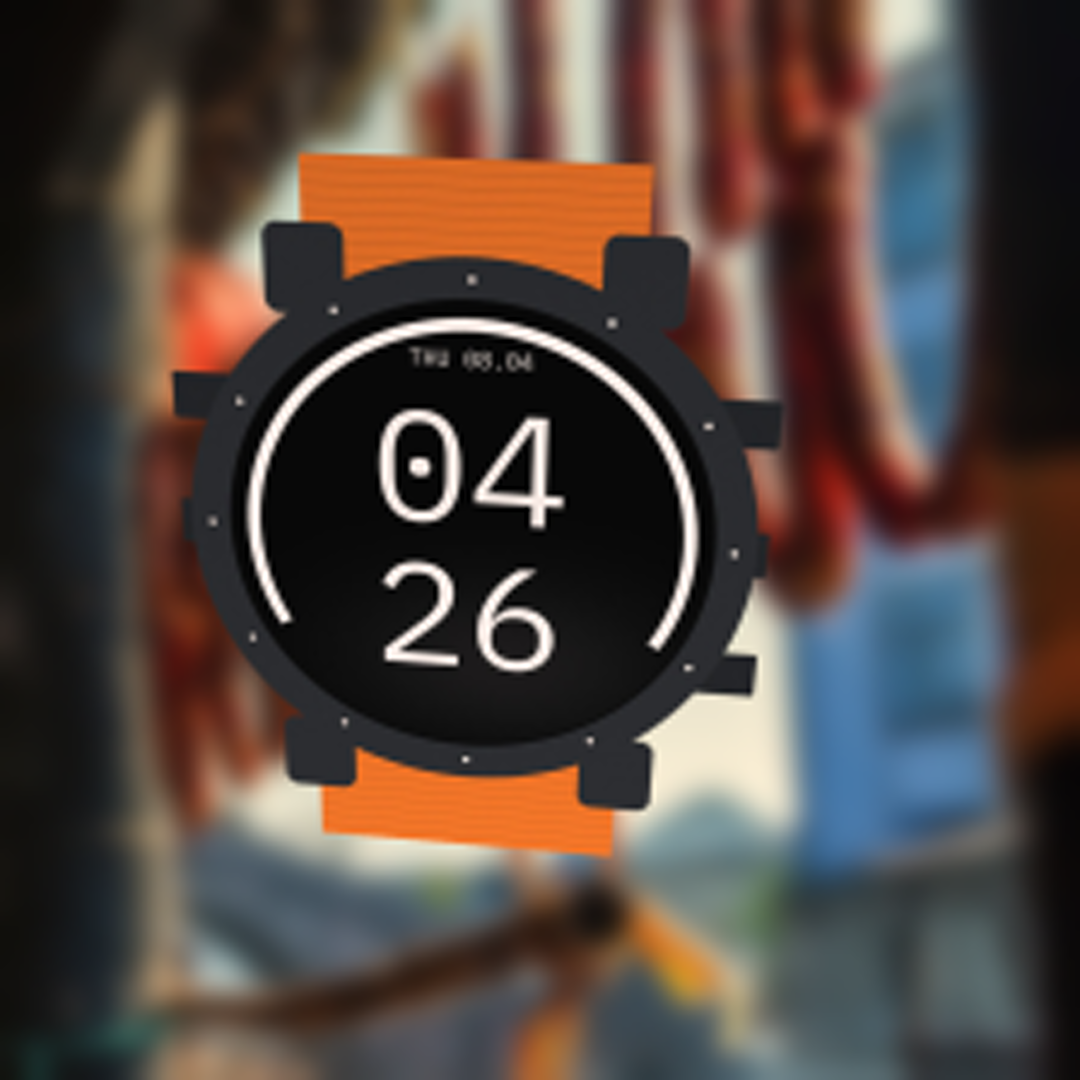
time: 4:26
